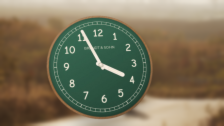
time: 3:56
